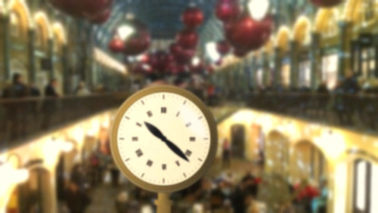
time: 10:22
